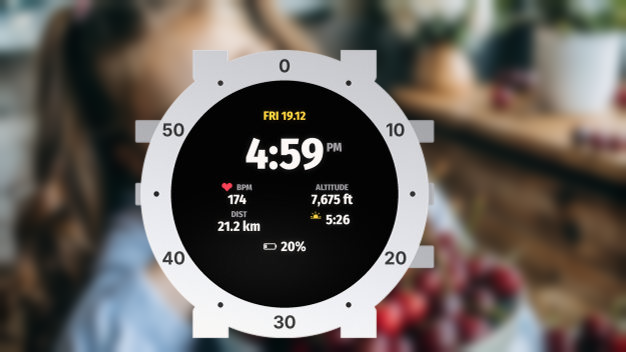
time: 4:59
